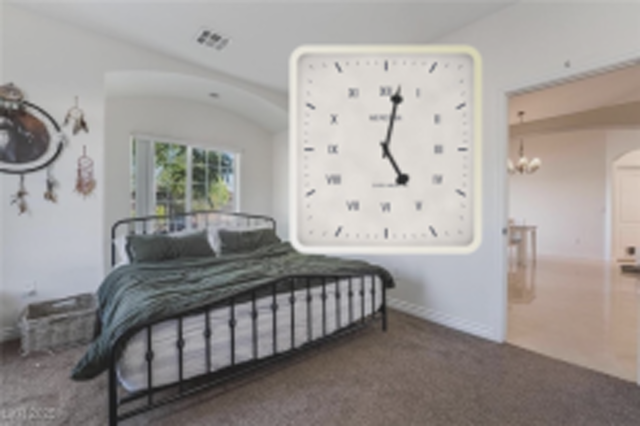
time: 5:02
